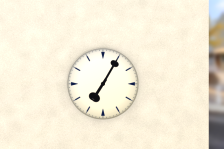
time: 7:05
